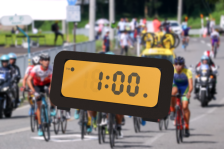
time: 1:00
